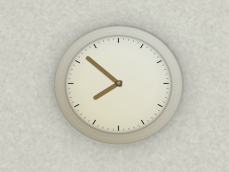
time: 7:52
